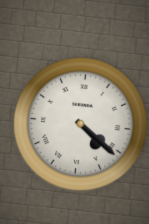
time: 4:21
